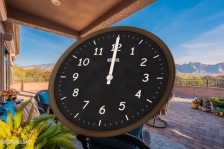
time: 12:00
